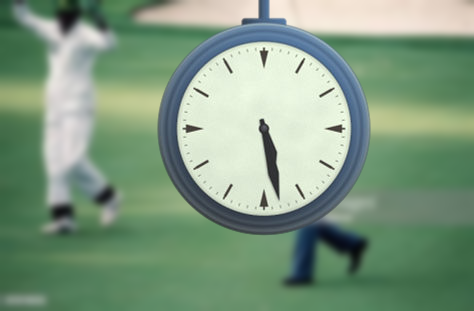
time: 5:28
